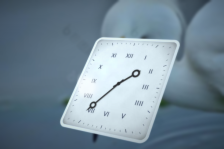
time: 1:36
